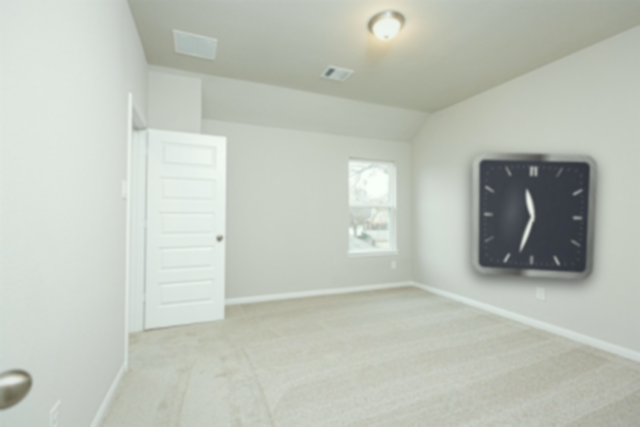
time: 11:33
